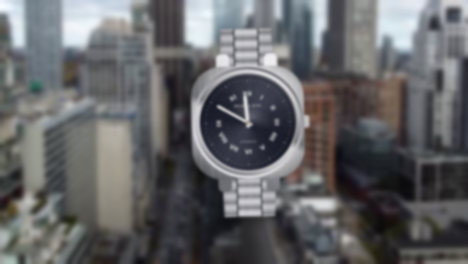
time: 11:50
